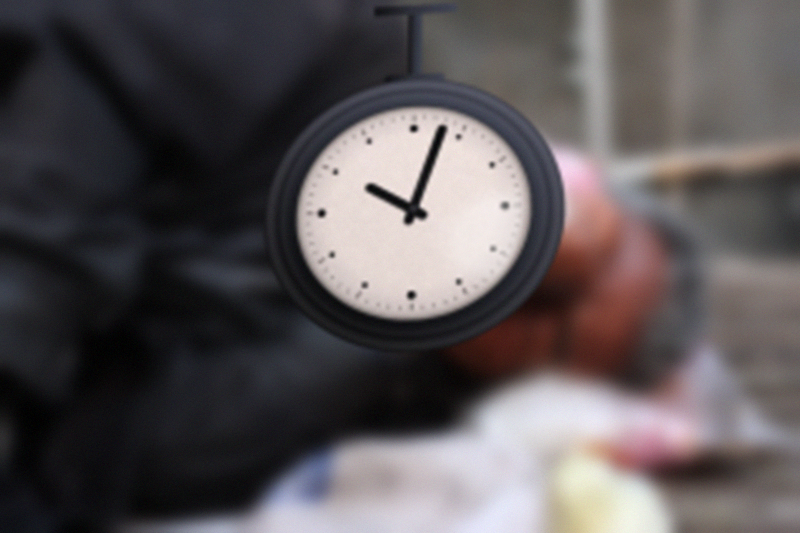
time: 10:03
